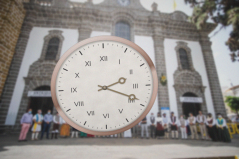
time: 2:19
